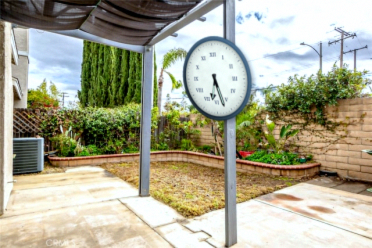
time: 6:27
